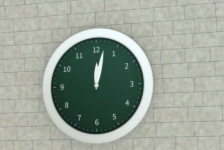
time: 12:02
